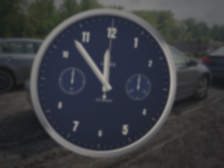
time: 11:53
